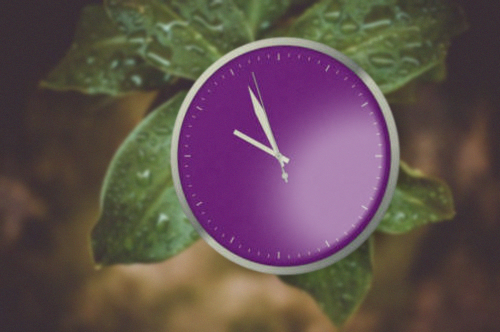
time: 9:55:57
